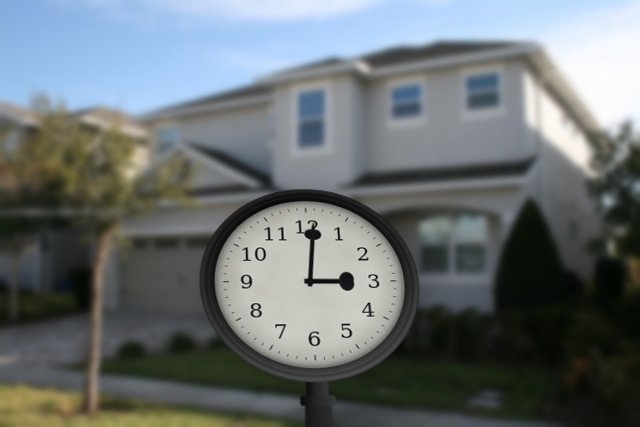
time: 3:01
